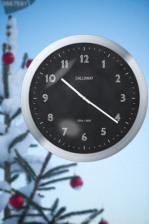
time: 10:21
